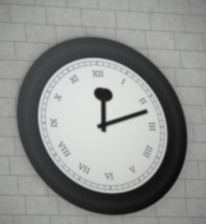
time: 12:12
